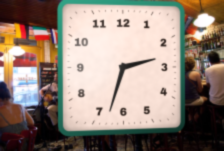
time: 2:33
